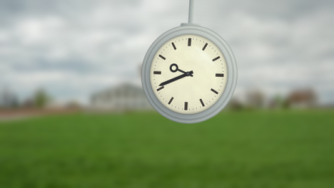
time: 9:41
